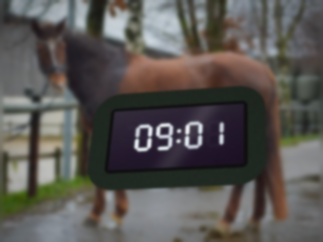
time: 9:01
